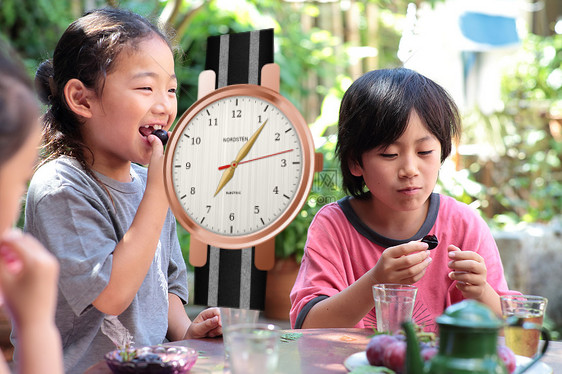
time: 7:06:13
